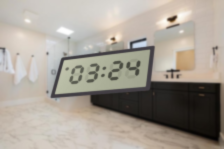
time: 3:24
